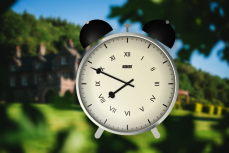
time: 7:49
